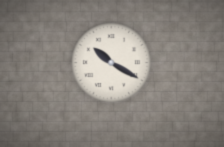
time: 10:20
